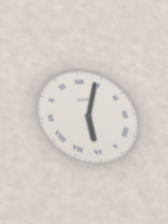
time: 6:04
